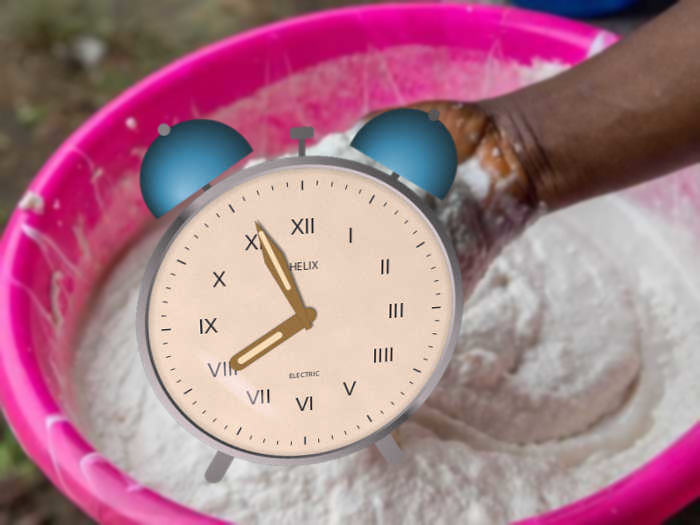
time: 7:56
